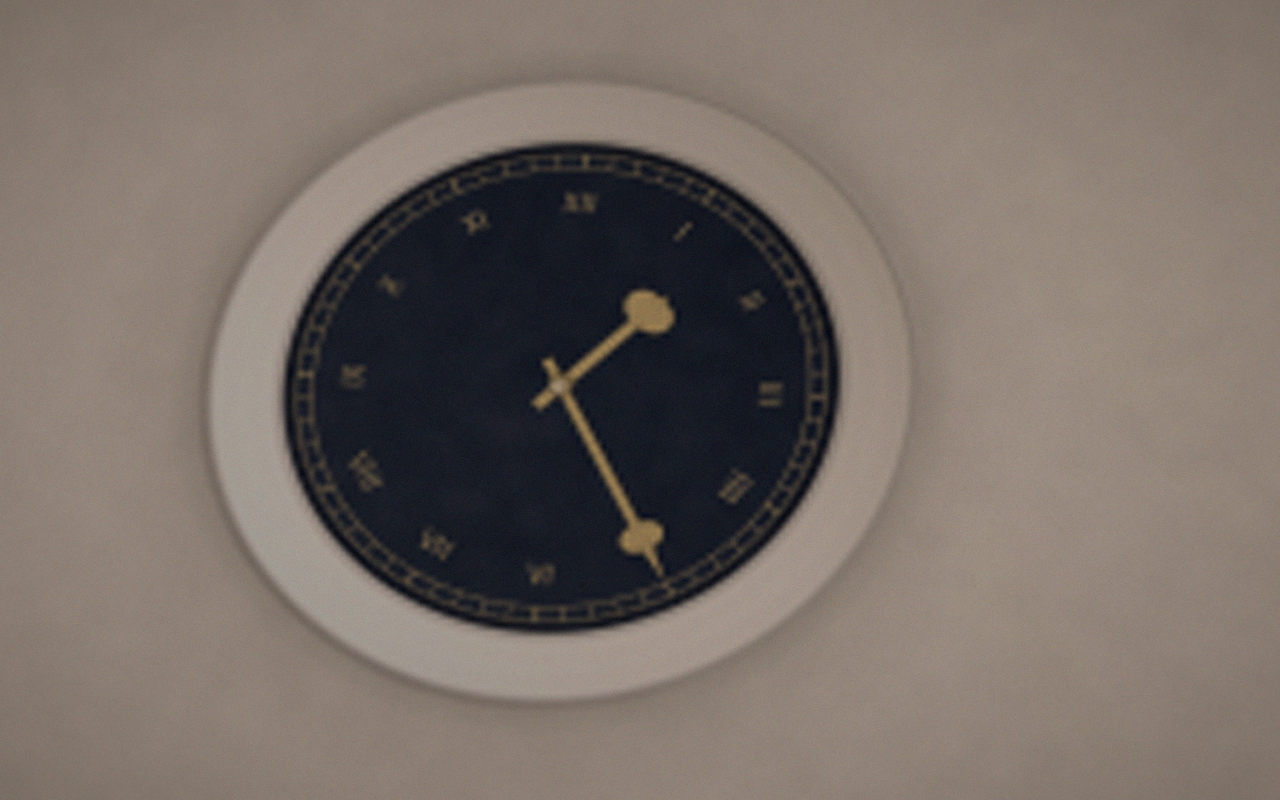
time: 1:25
